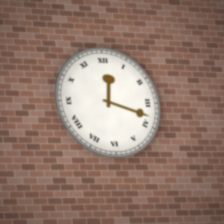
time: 12:18
